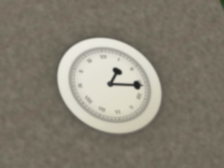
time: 1:16
